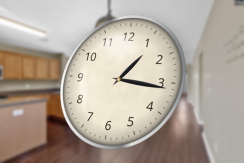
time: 1:16
